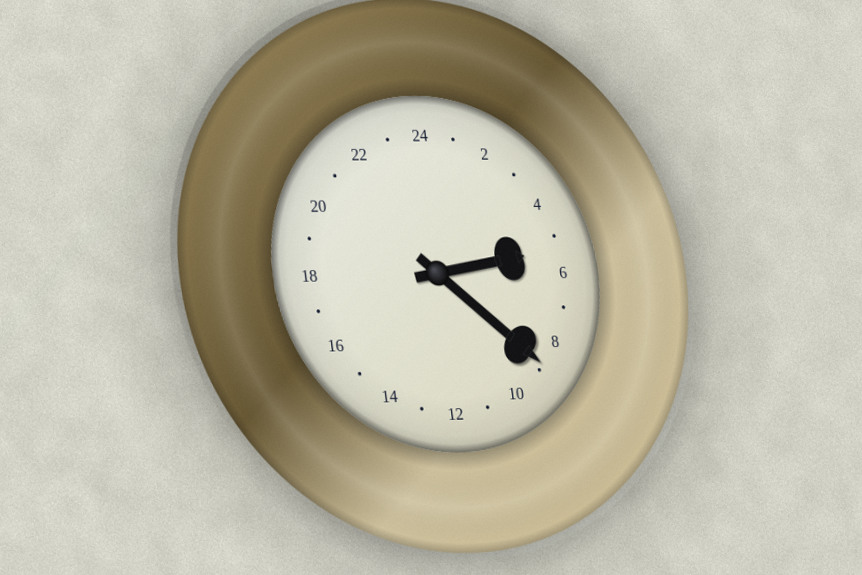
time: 5:22
